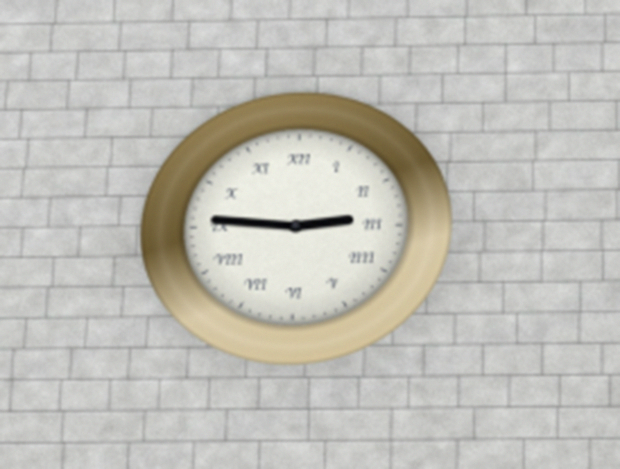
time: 2:46
